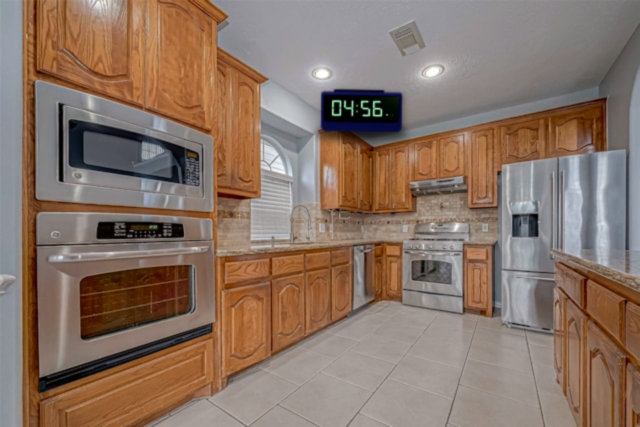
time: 4:56
